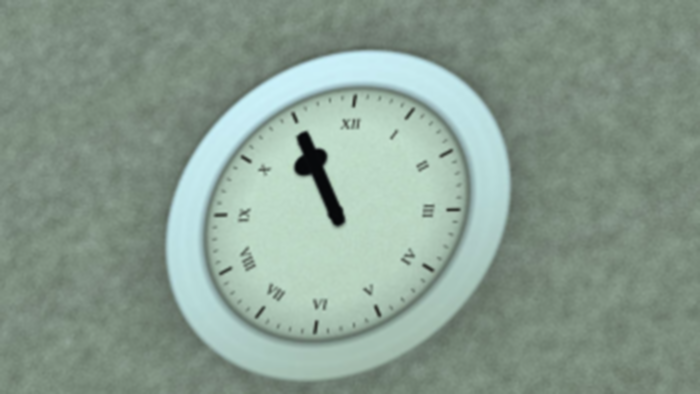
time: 10:55
